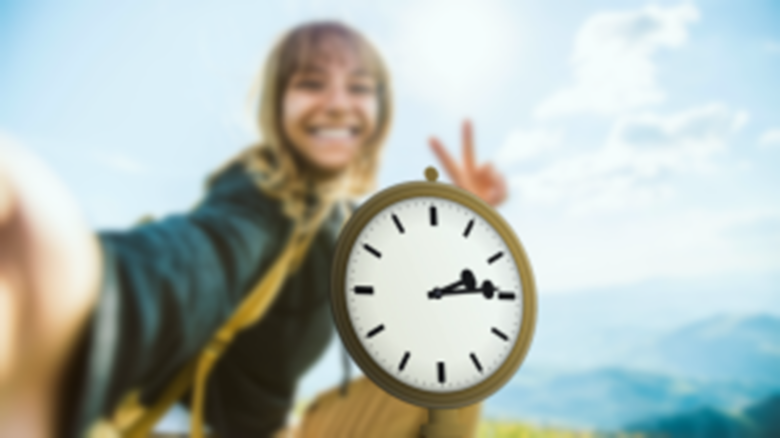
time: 2:14
